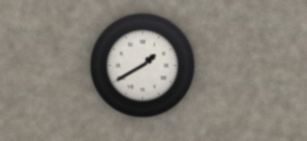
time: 1:40
